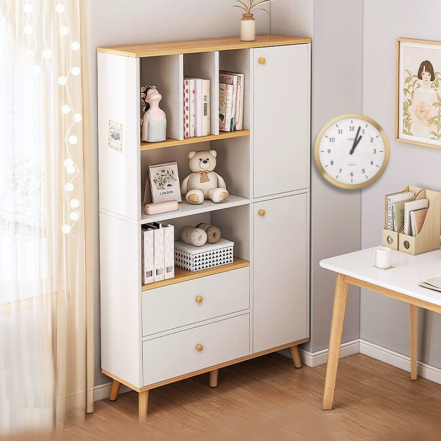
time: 1:03
